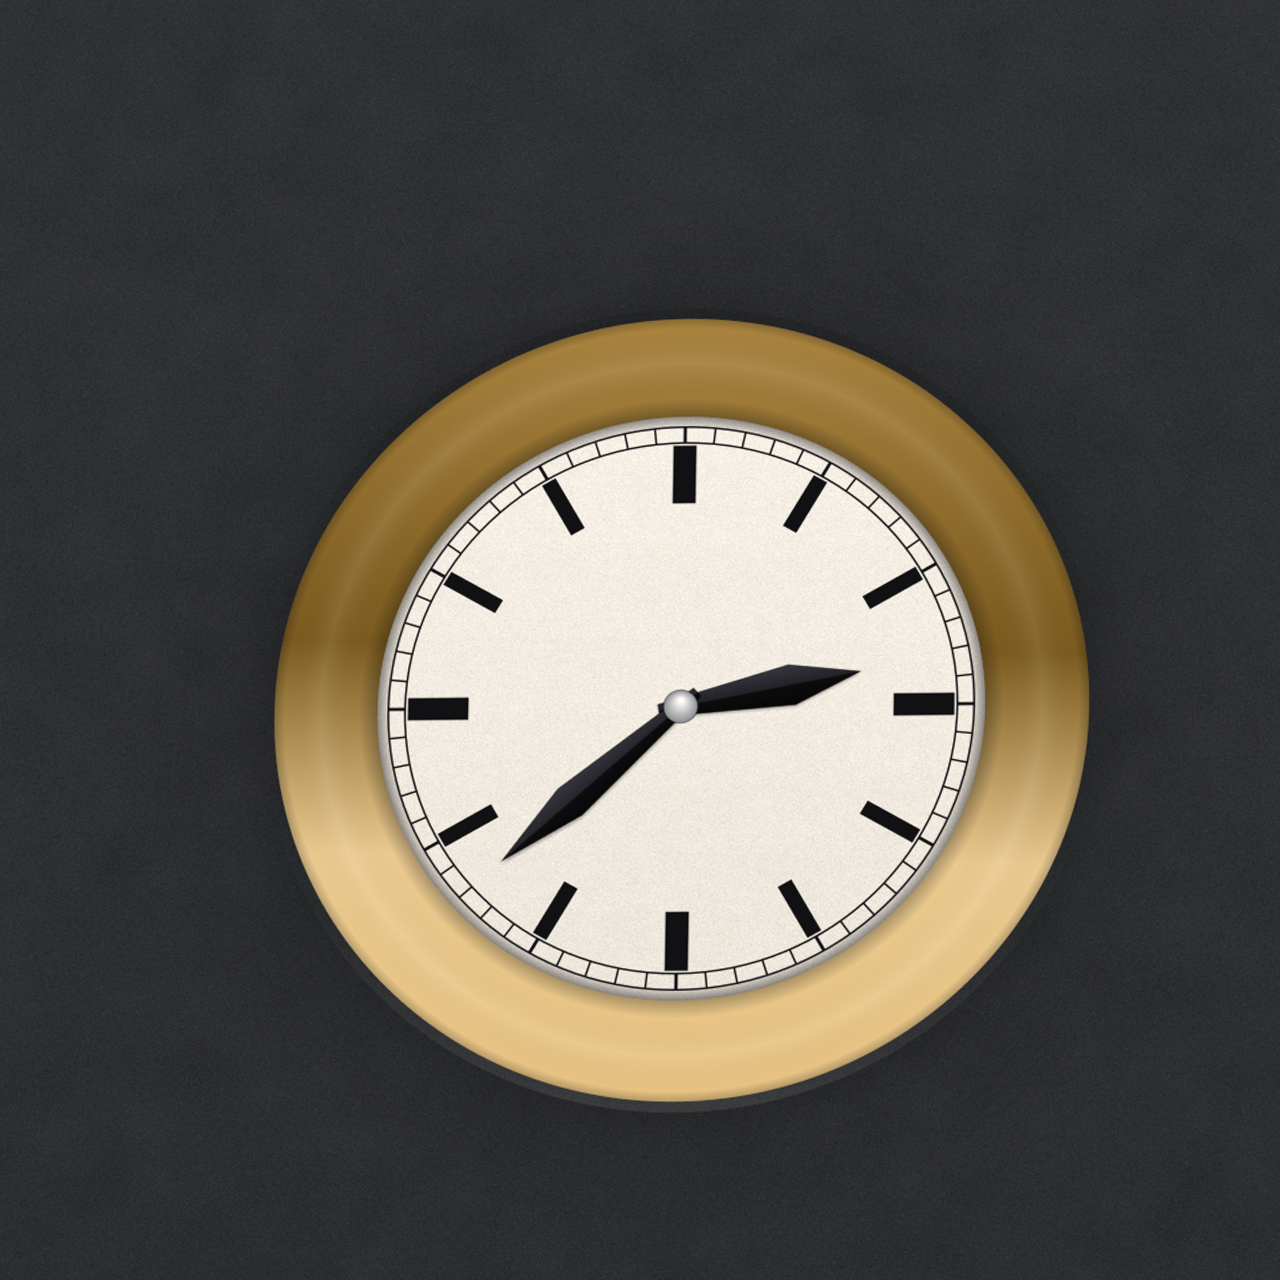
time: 2:38
